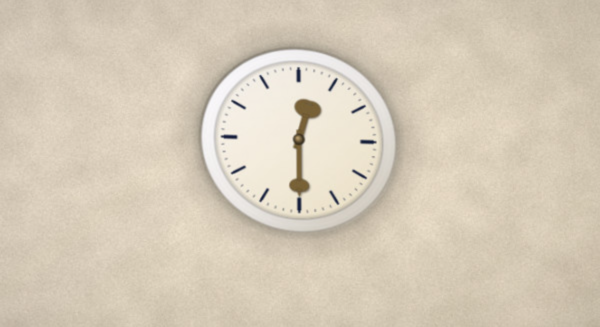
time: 12:30
